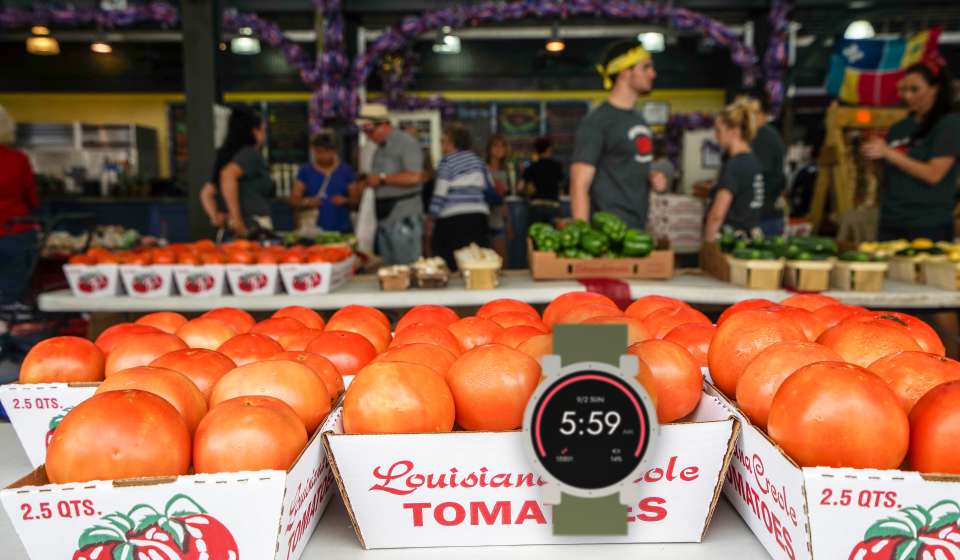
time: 5:59
